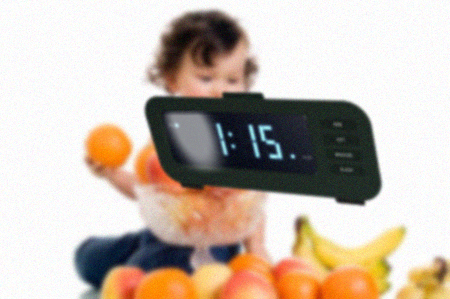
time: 1:15
